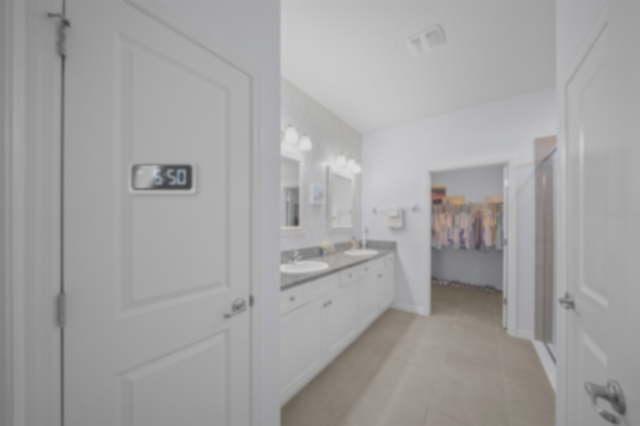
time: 5:50
